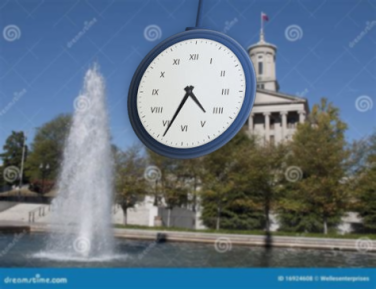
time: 4:34
